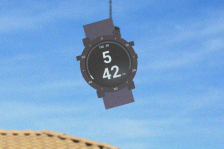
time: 5:42
